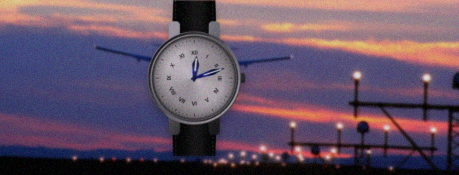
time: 12:12
